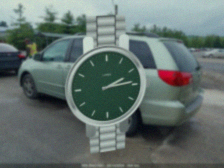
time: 2:14
